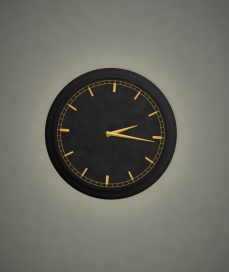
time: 2:16
